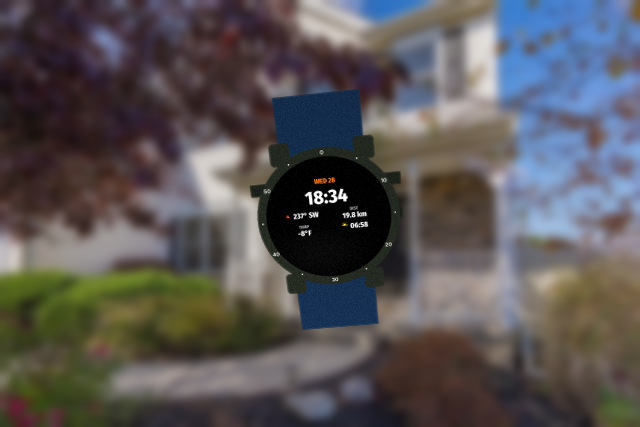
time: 18:34
